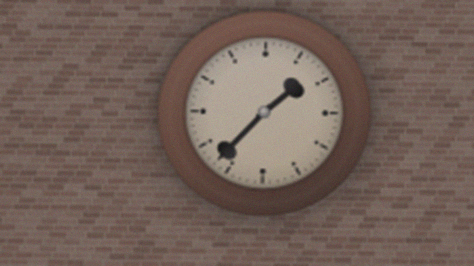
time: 1:37
